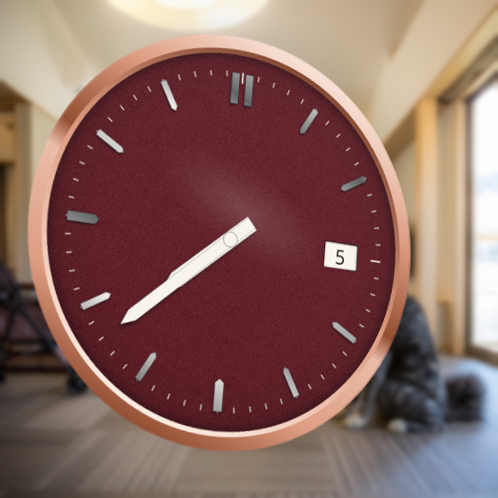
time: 7:38
